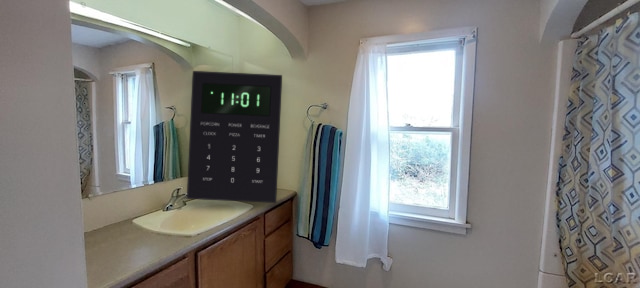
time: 11:01
